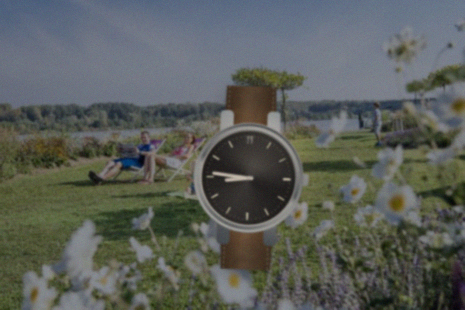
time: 8:46
